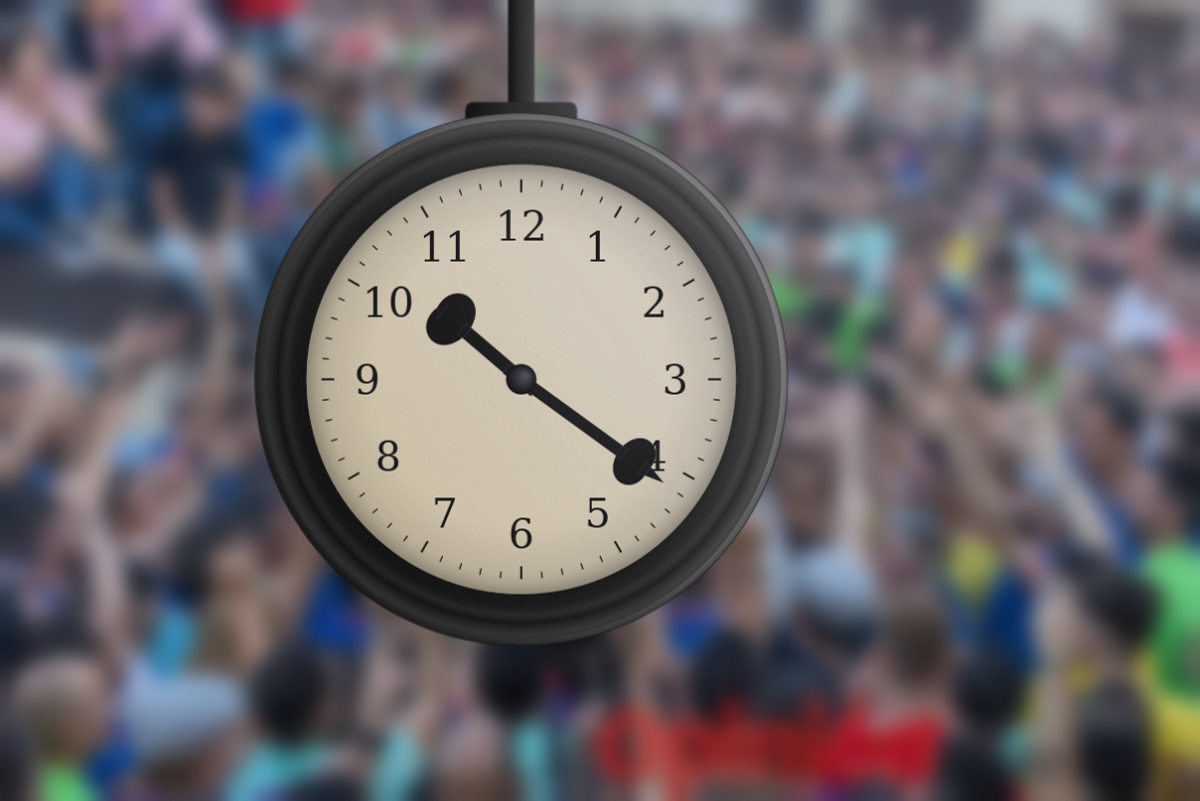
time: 10:21
